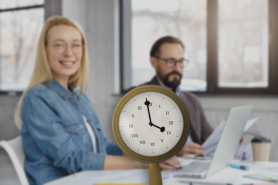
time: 3:59
